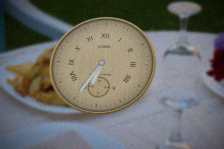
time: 6:35
